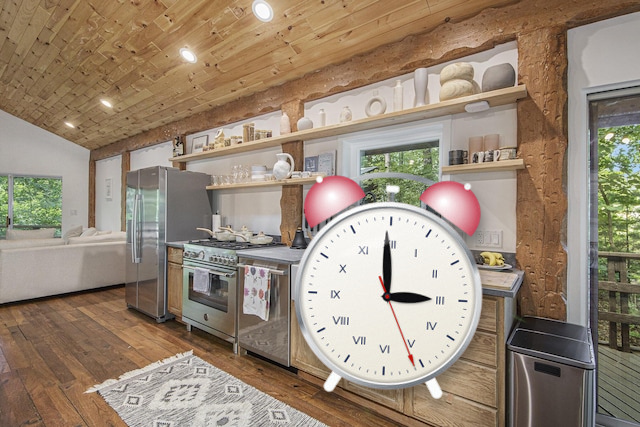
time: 2:59:26
